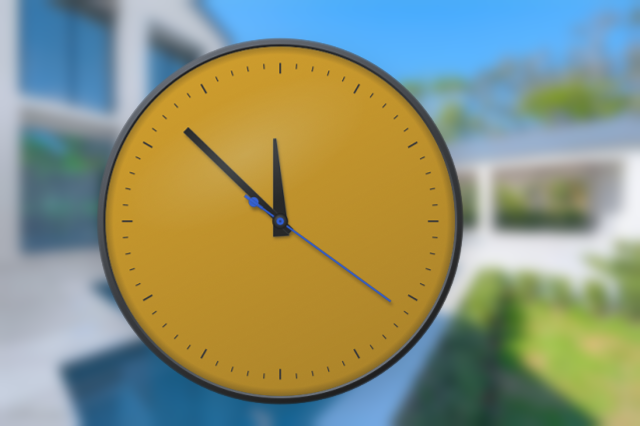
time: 11:52:21
